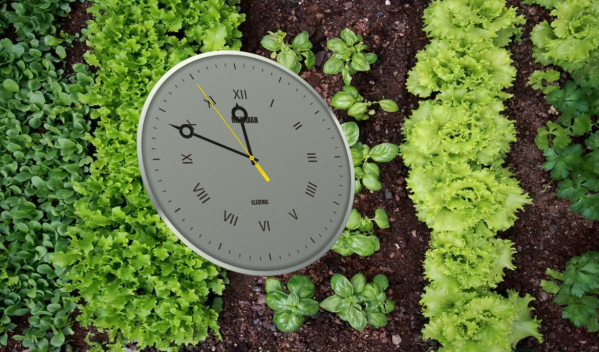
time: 11:48:55
